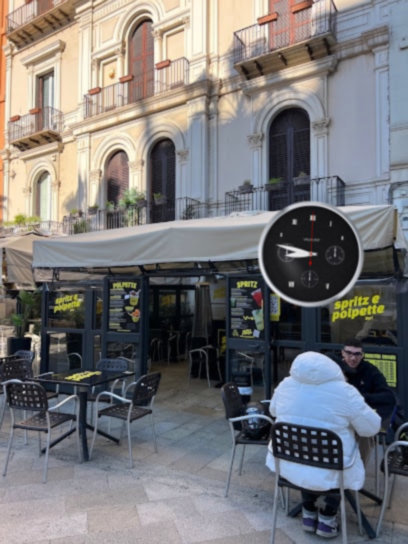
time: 8:47
